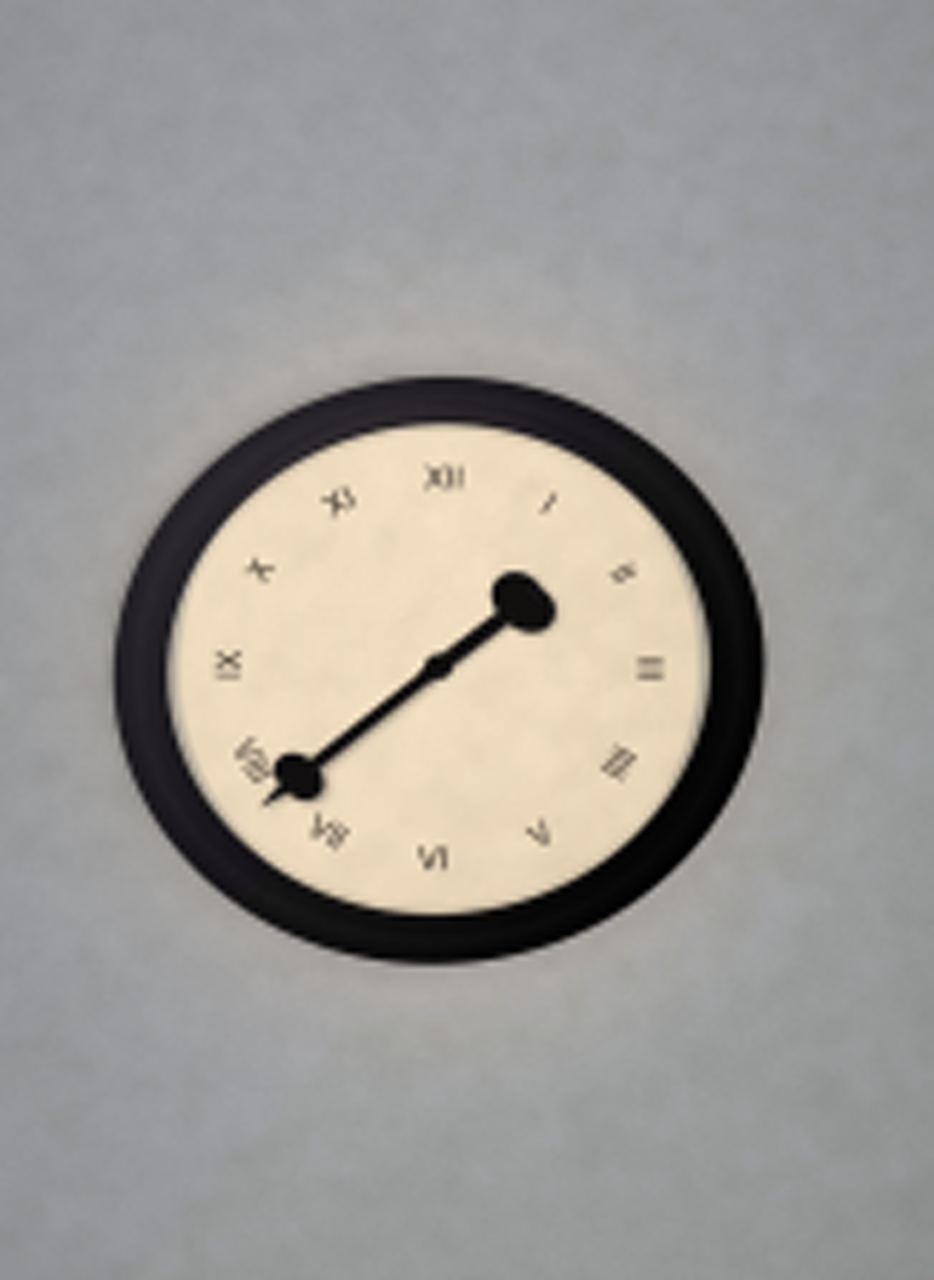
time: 1:38
